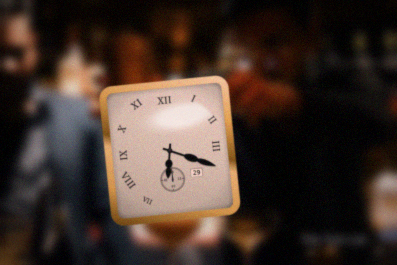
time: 6:19
